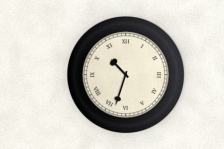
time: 10:33
